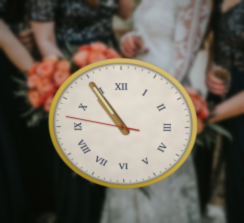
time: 10:54:47
